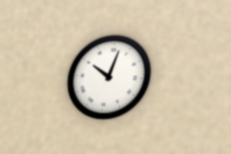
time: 10:02
